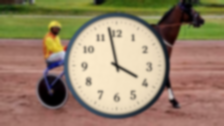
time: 3:58
